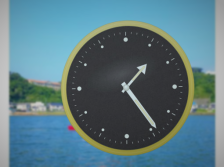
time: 1:24
